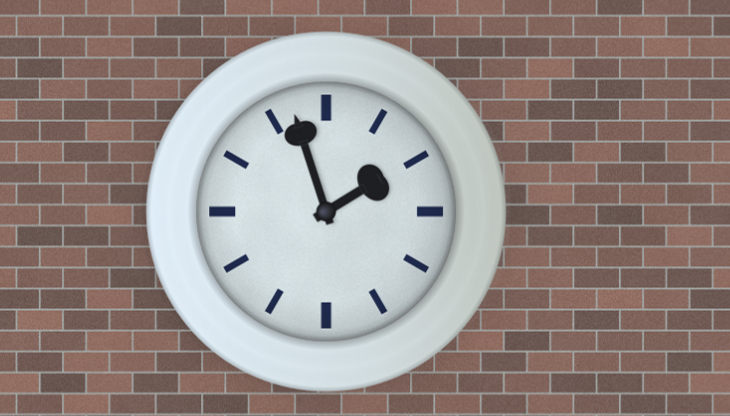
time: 1:57
